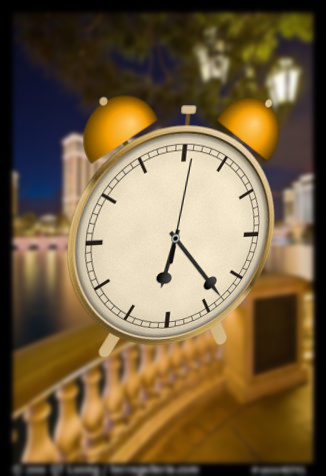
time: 6:23:01
